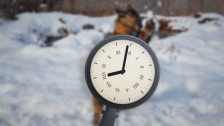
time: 7:59
